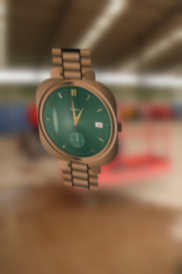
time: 12:59
